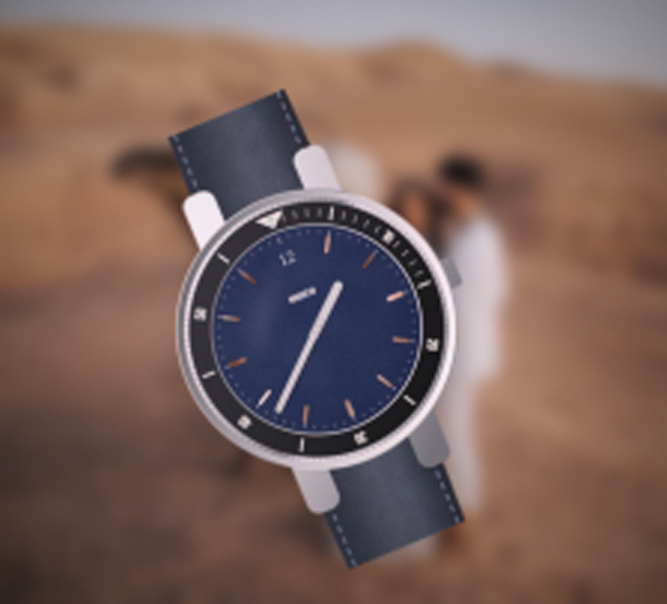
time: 1:38
